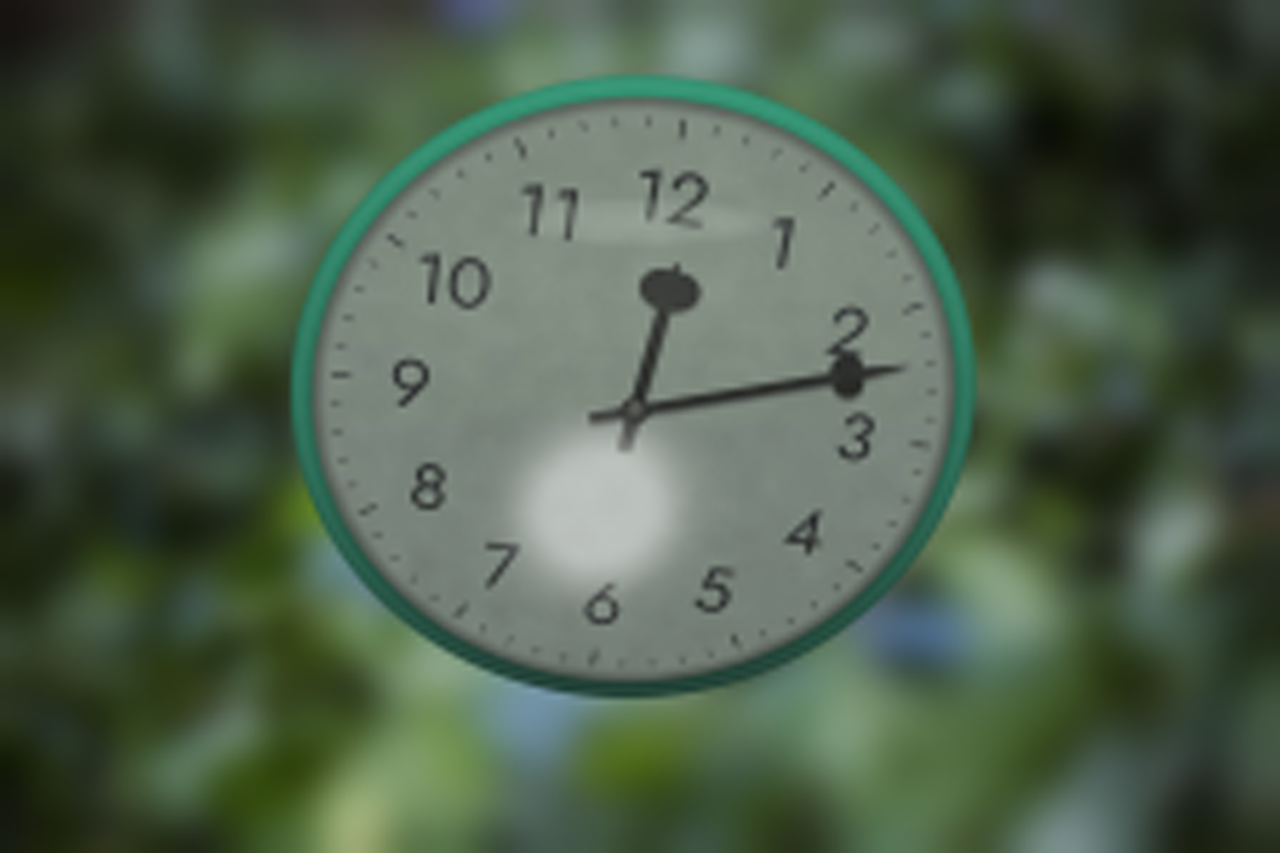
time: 12:12
